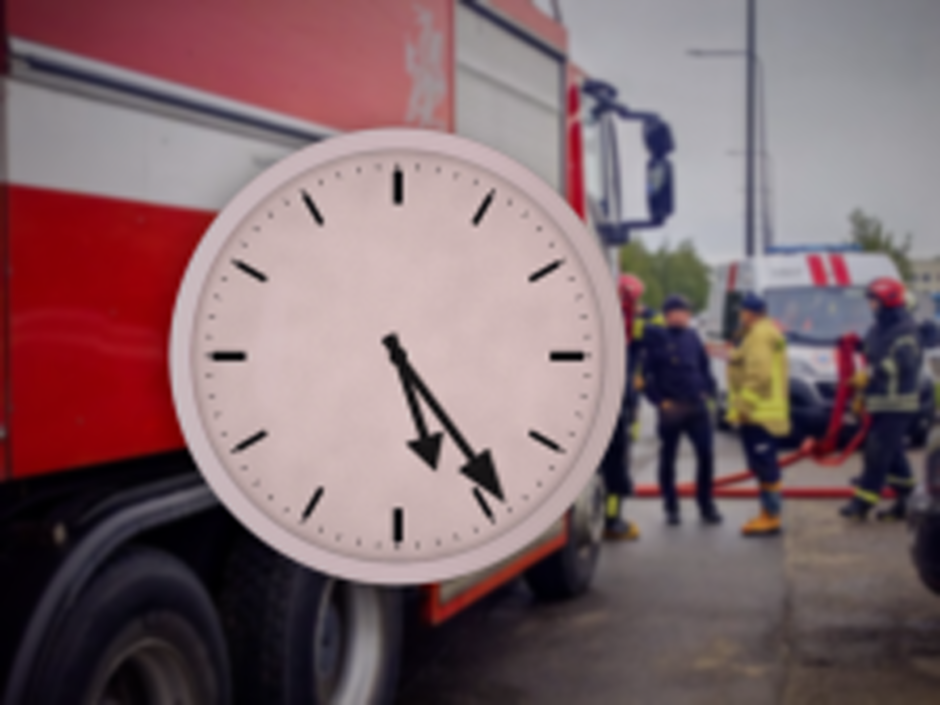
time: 5:24
